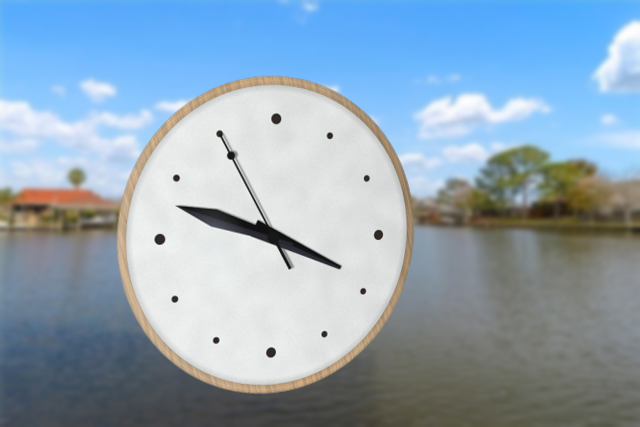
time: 3:47:55
